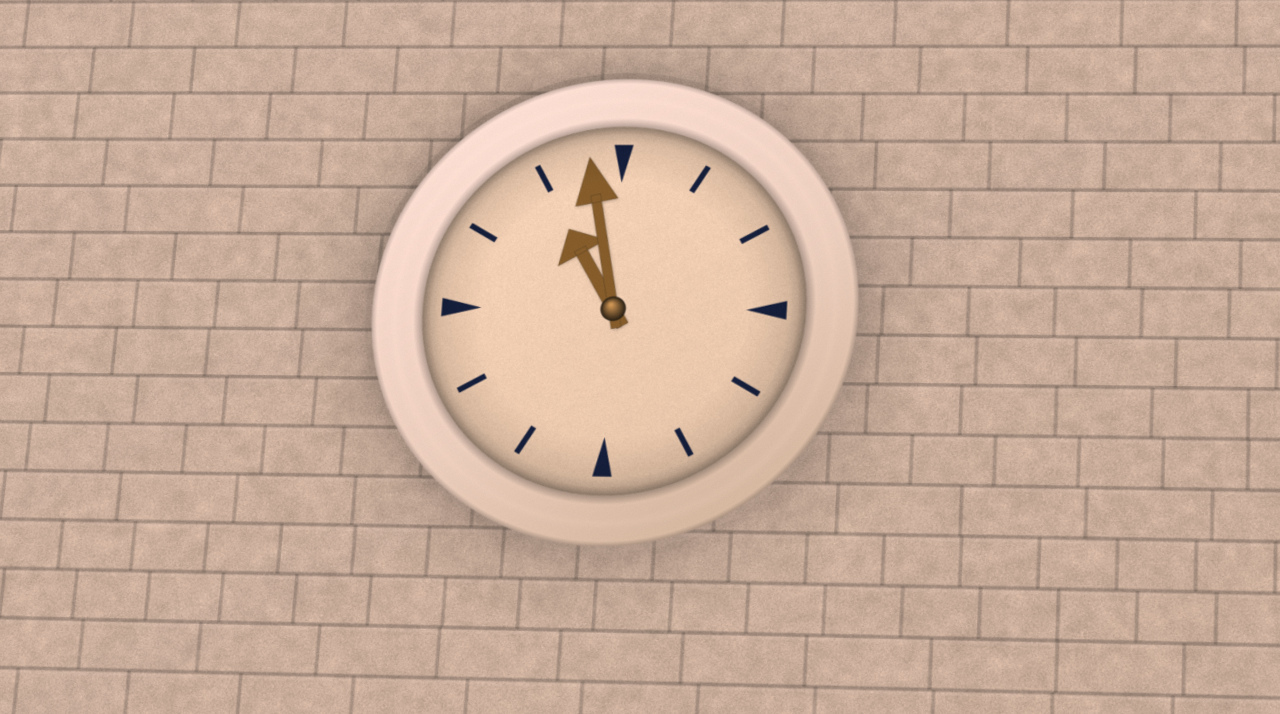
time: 10:58
